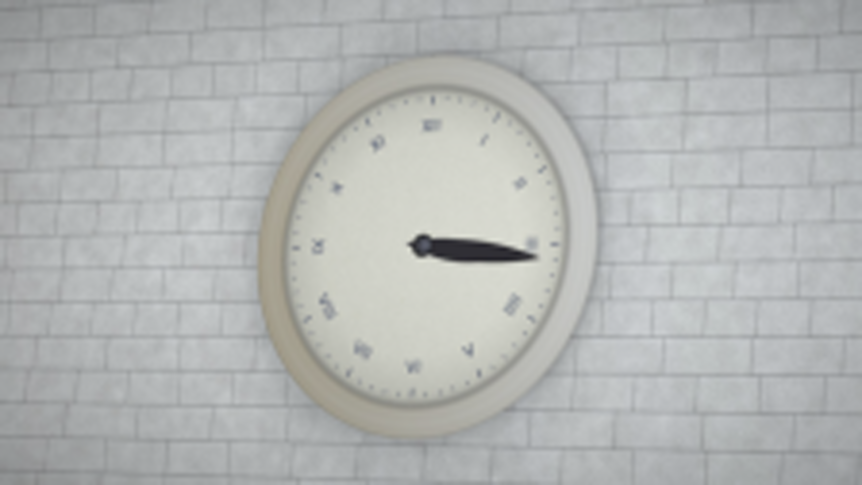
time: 3:16
